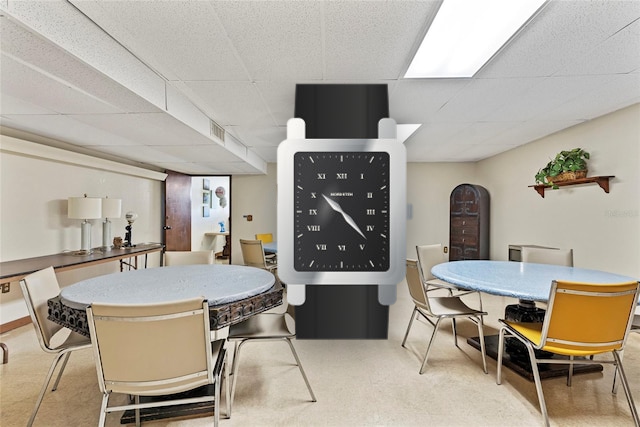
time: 10:23
